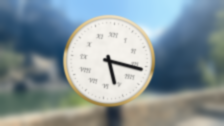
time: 5:16
